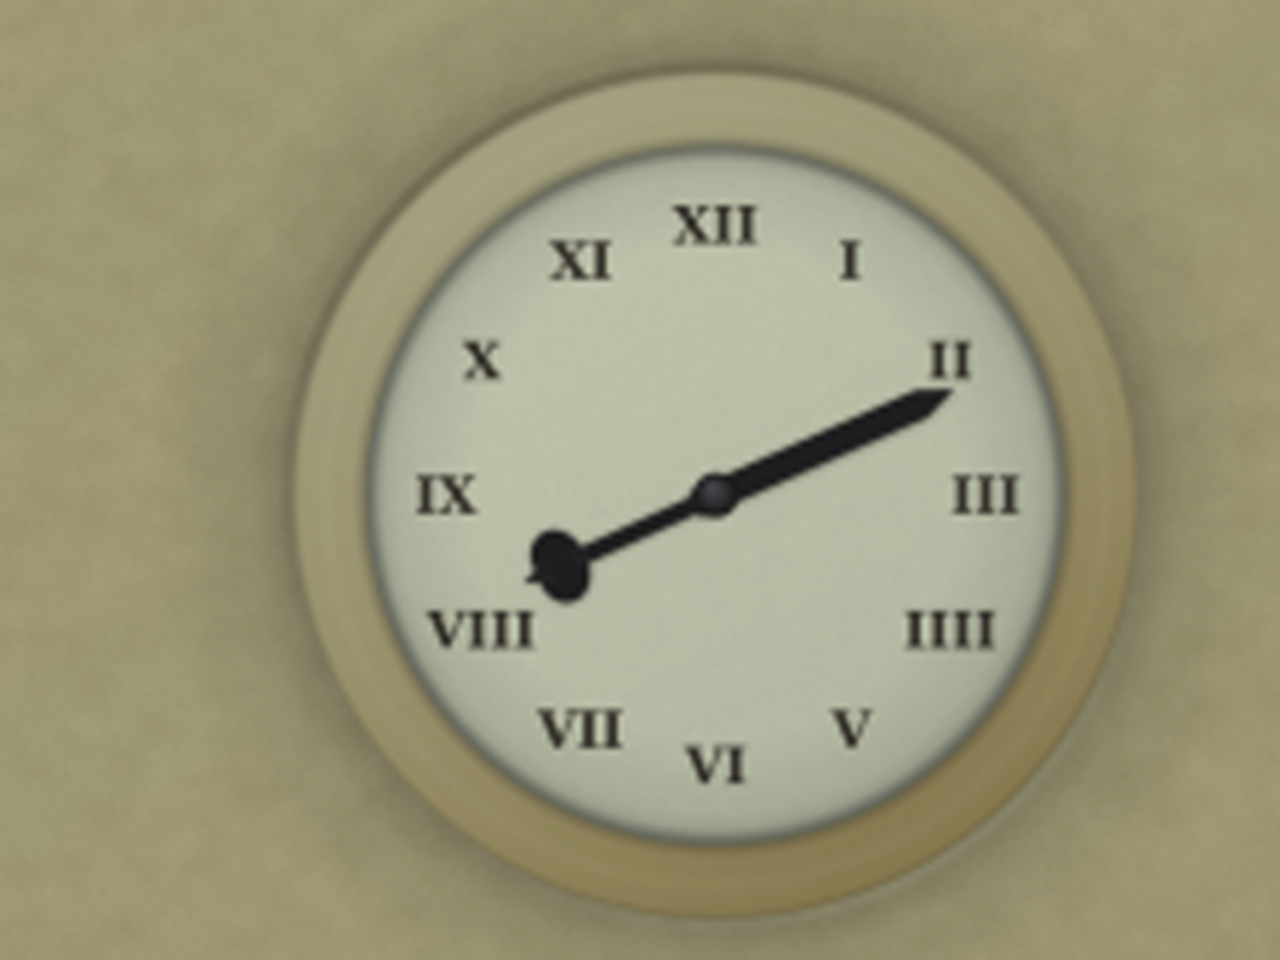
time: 8:11
